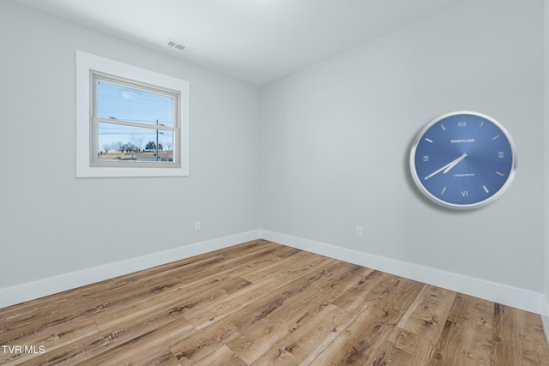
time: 7:40
